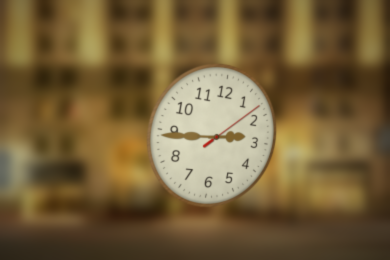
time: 2:44:08
